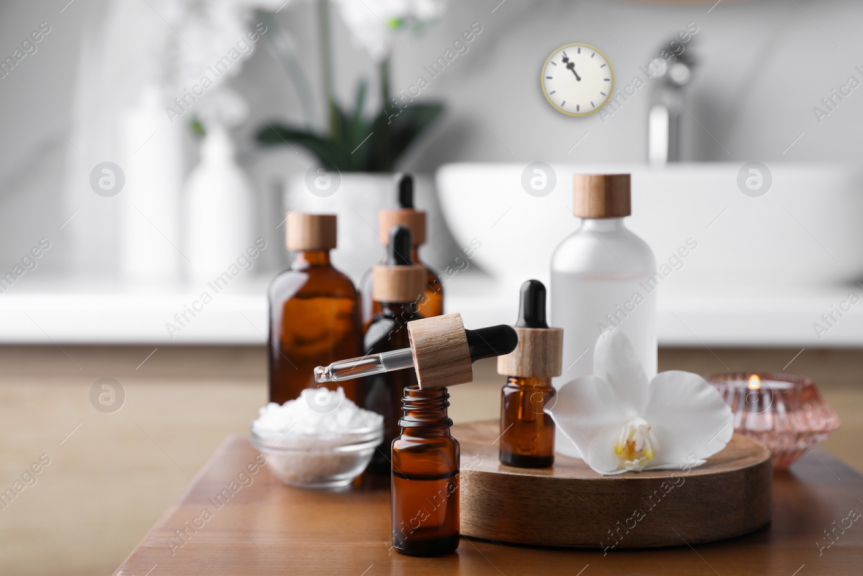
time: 10:54
